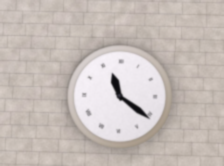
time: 11:21
